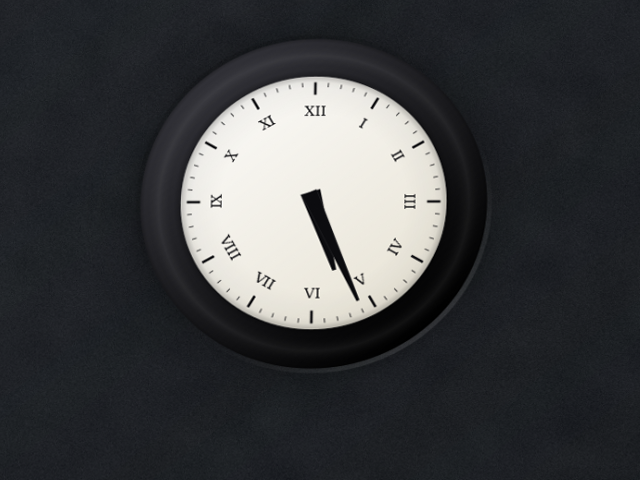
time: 5:26
